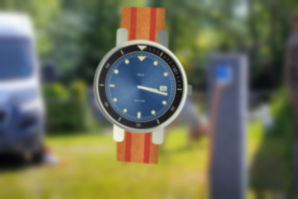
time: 3:17
